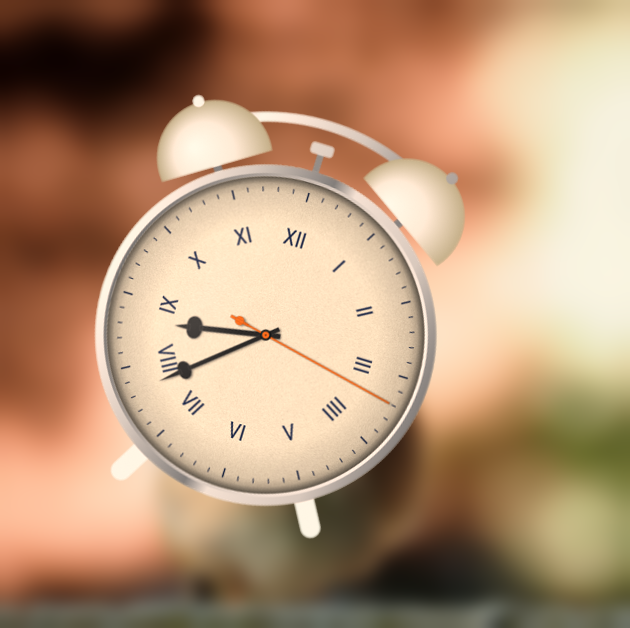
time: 8:38:17
